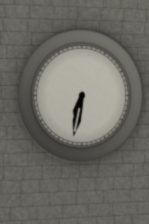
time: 6:32
